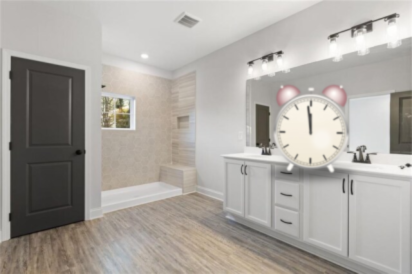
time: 11:59
